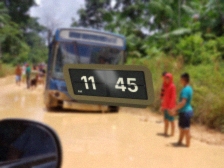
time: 11:45
